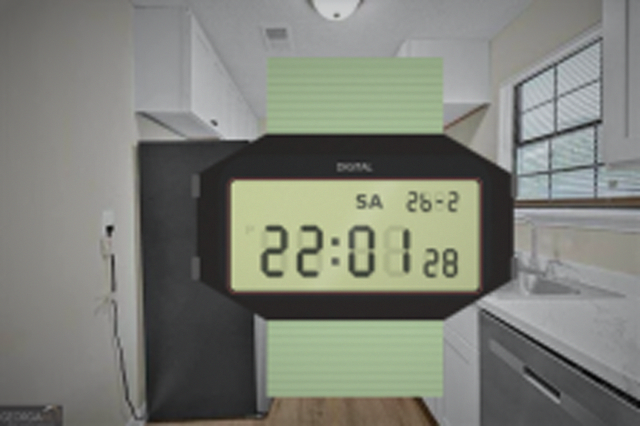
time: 22:01:28
